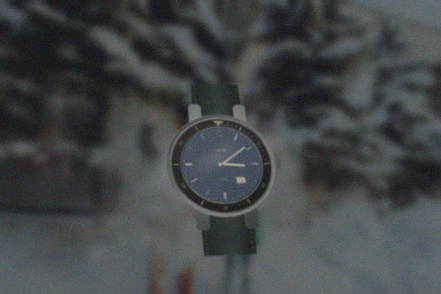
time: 3:09
